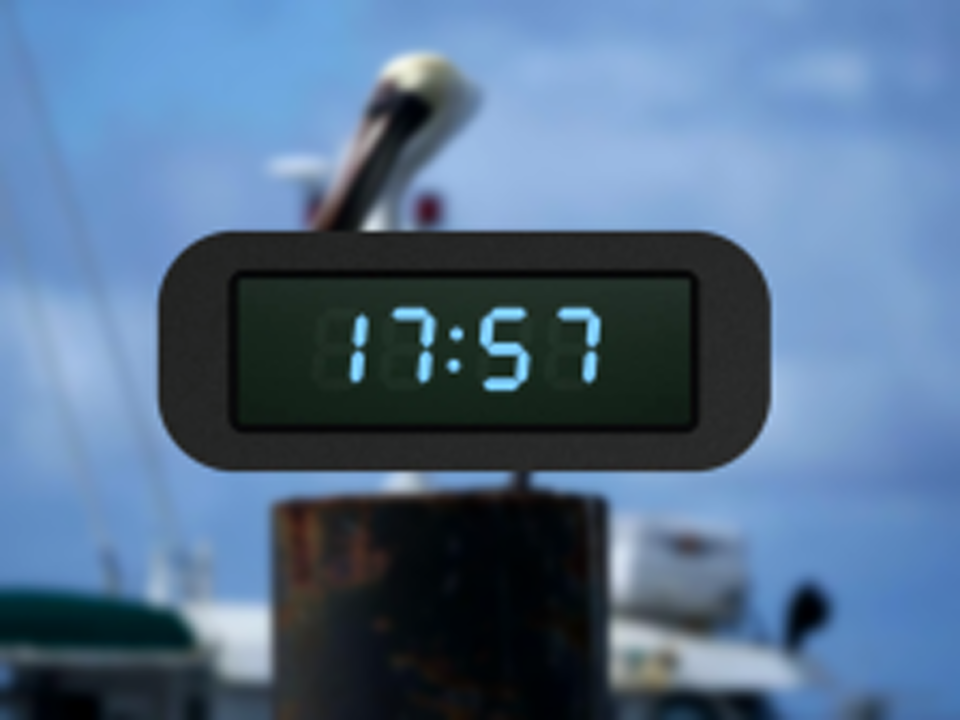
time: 17:57
